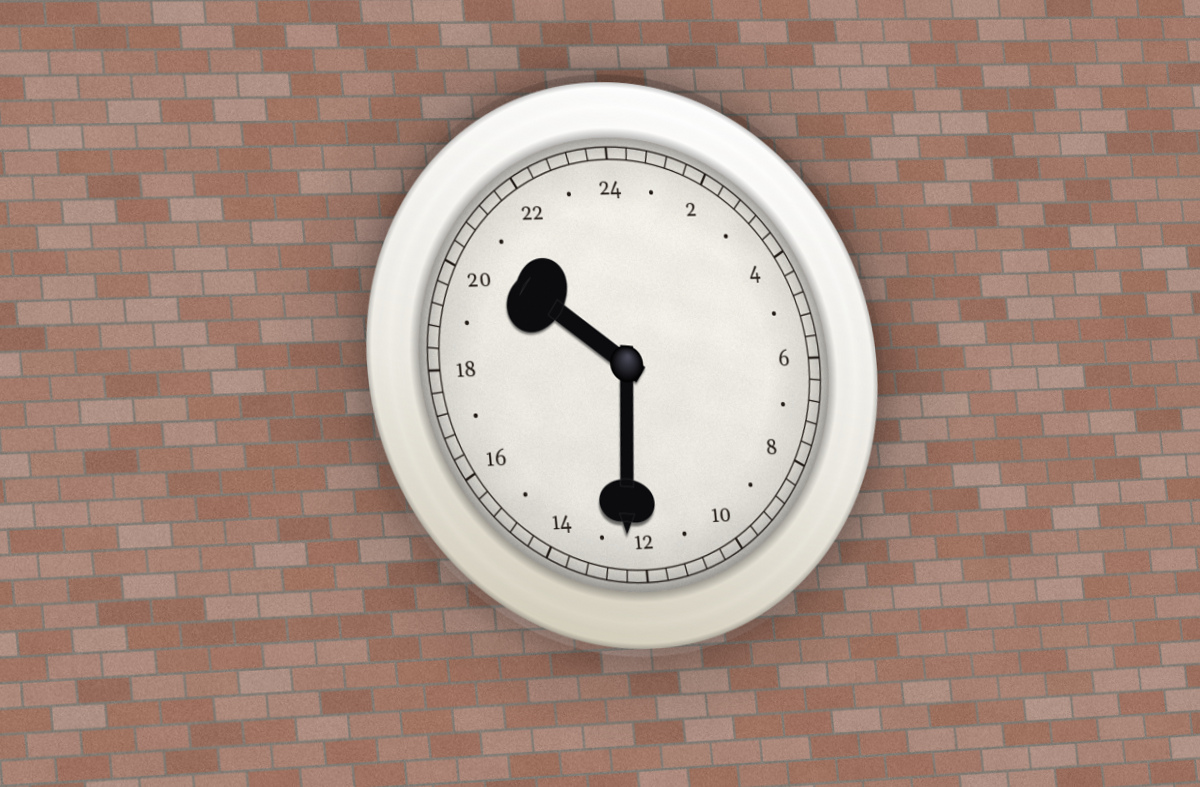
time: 20:31
